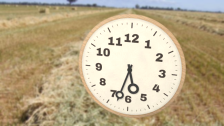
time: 5:33
